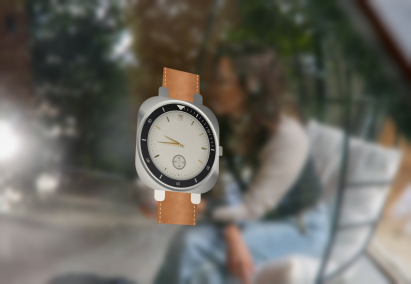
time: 9:45
